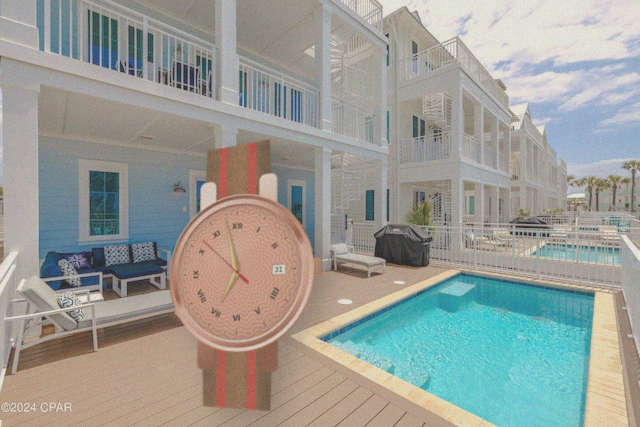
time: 6:57:52
